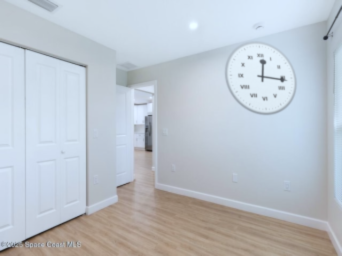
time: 12:16
